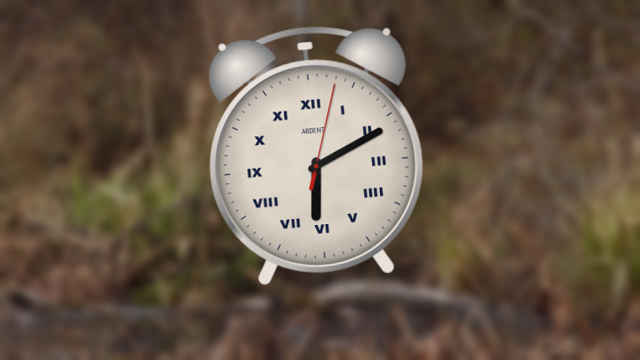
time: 6:11:03
